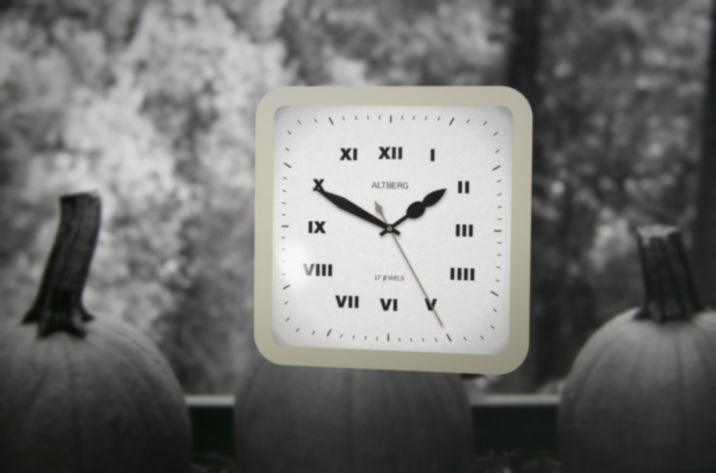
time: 1:49:25
